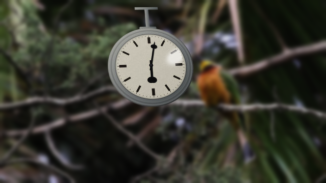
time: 6:02
